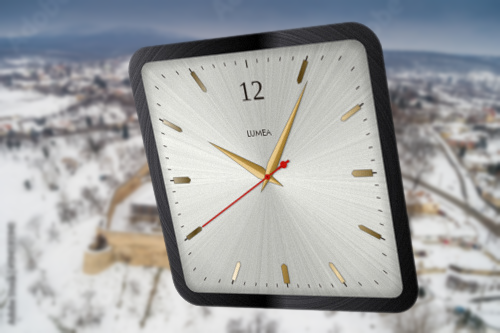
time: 10:05:40
